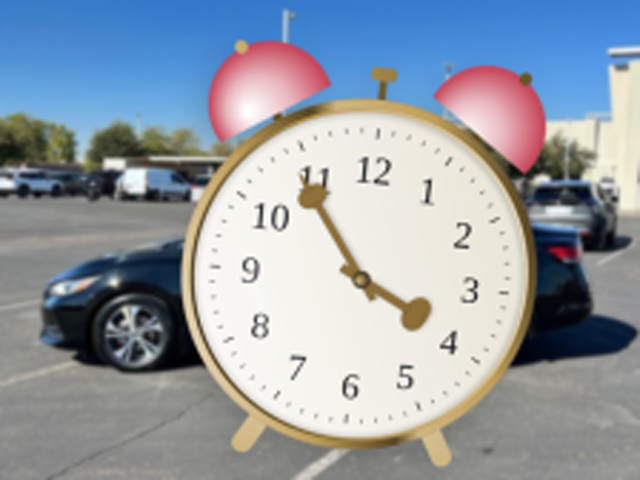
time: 3:54
